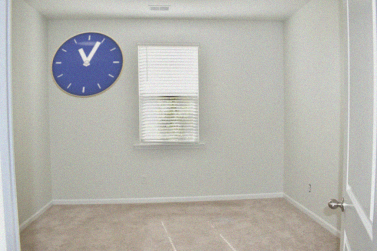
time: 11:04
